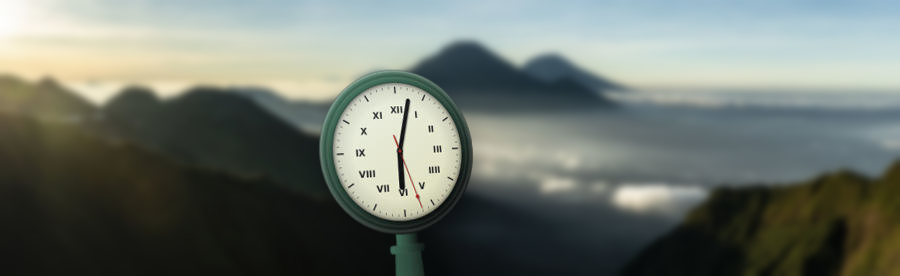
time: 6:02:27
